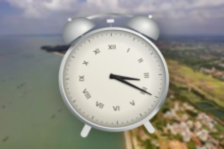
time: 3:20
